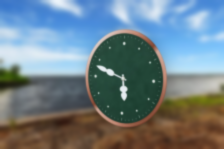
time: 5:48
